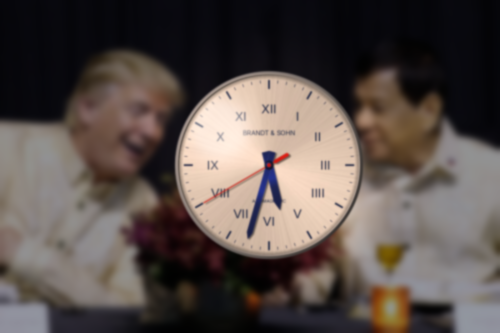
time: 5:32:40
